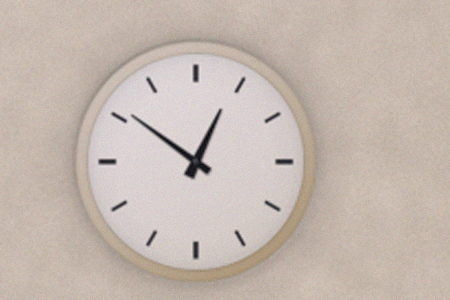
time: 12:51
